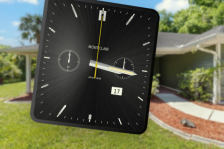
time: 3:16
